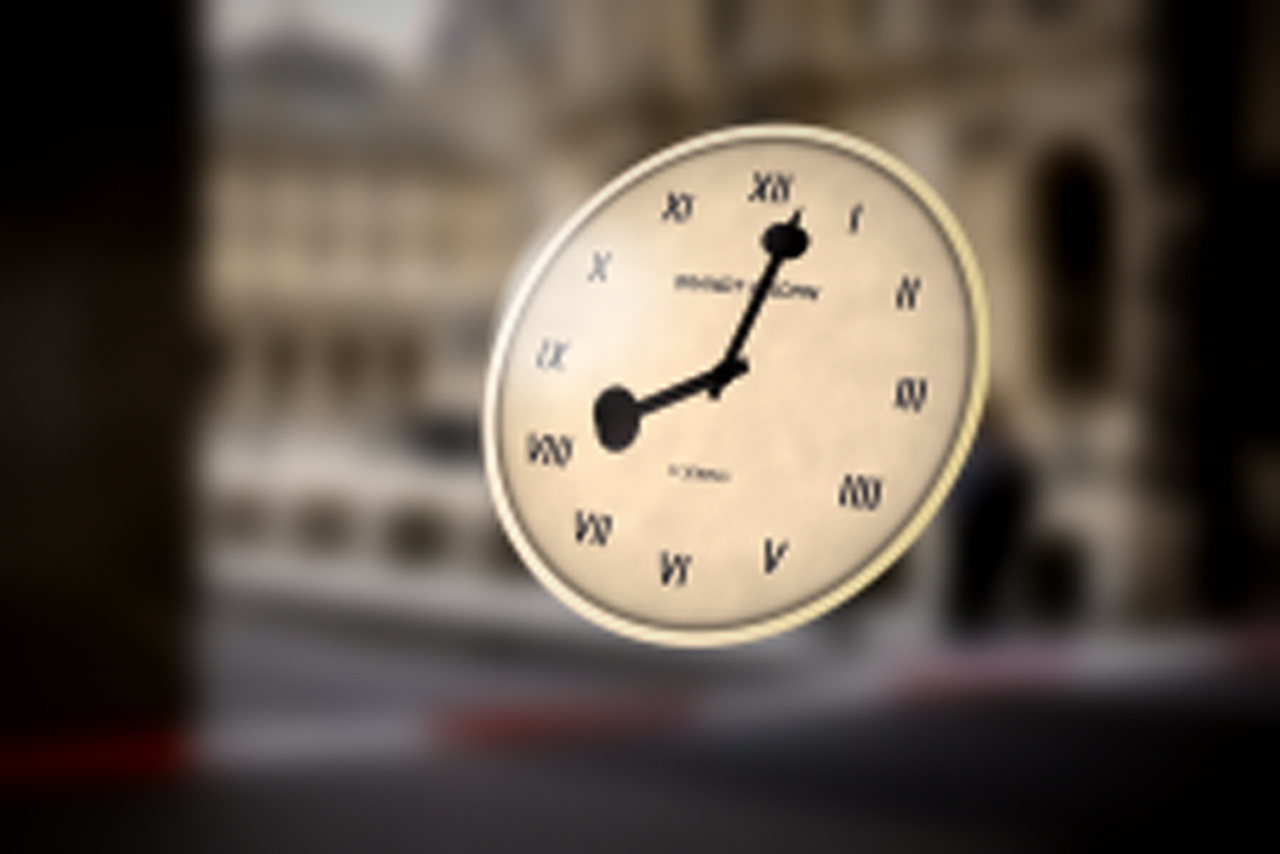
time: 8:02
